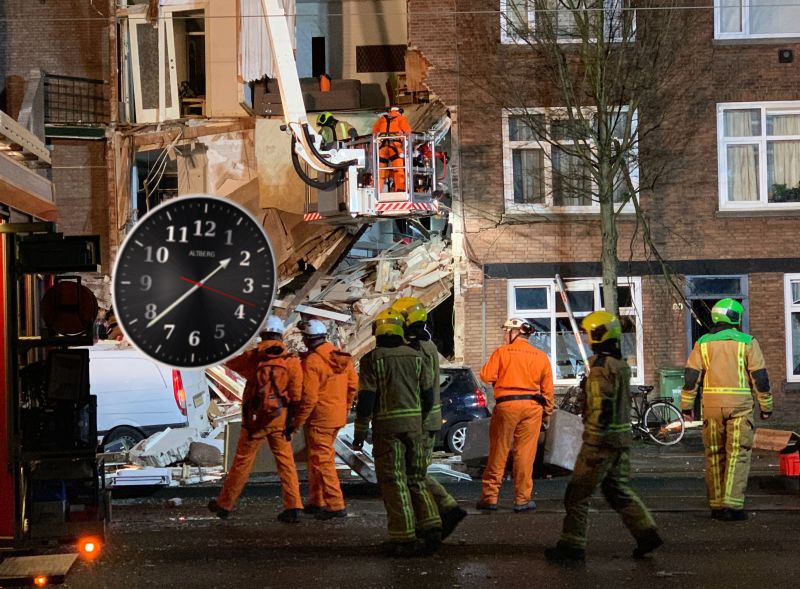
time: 1:38:18
